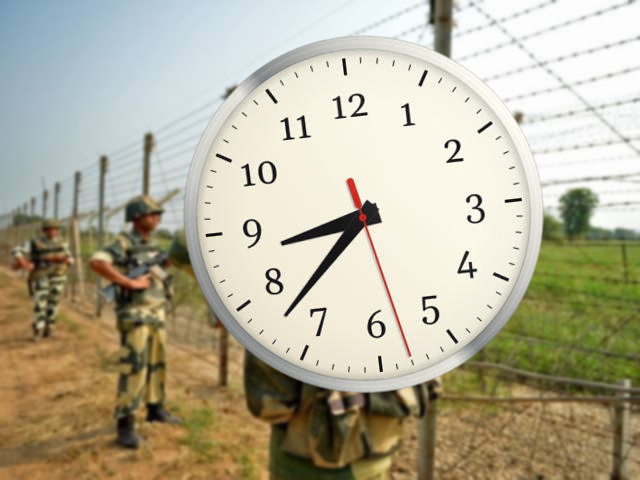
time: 8:37:28
